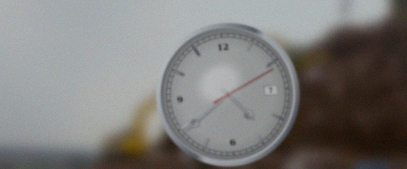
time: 4:39:11
